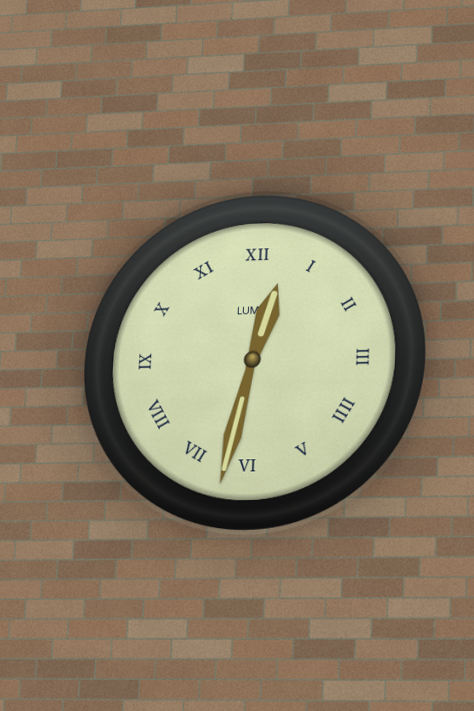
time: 12:32
